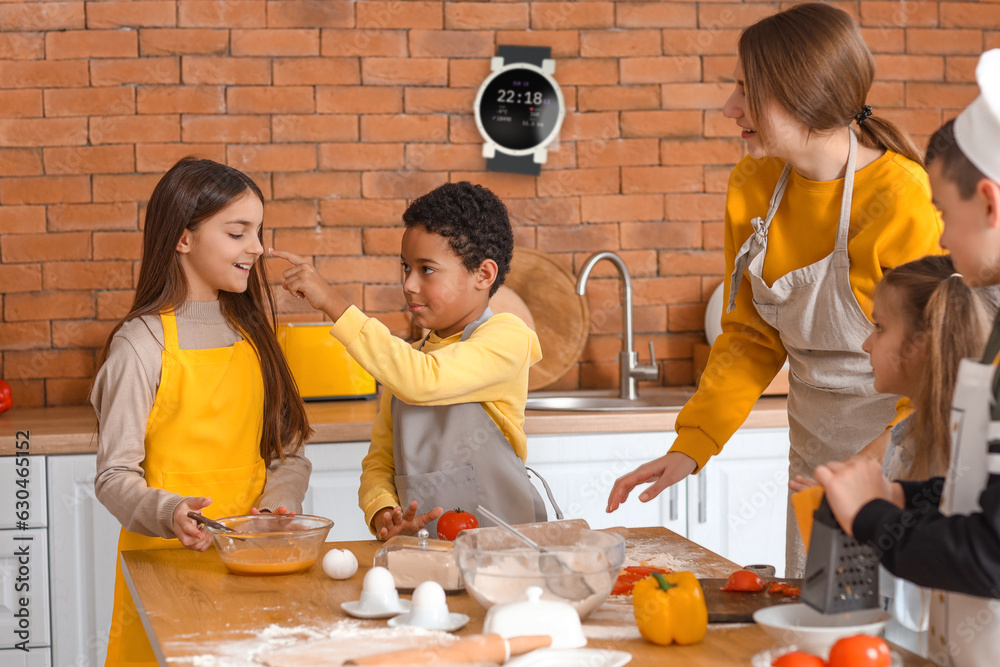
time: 22:18
